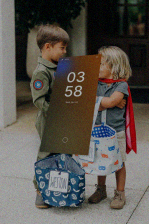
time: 3:58
